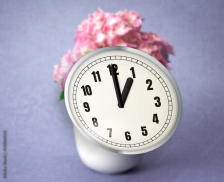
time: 1:00
